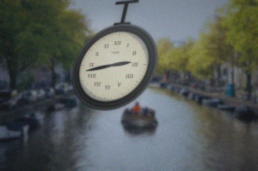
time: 2:43
